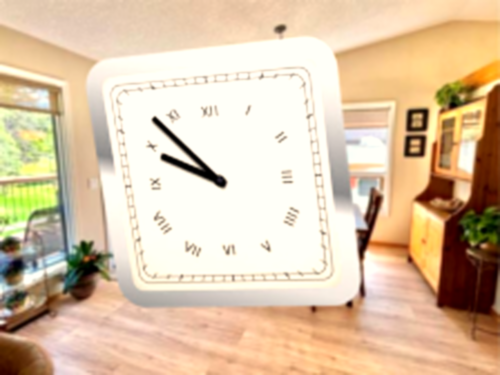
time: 9:53
